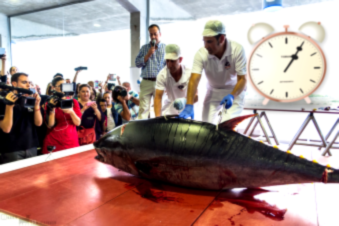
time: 1:05
